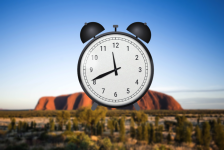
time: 11:41
